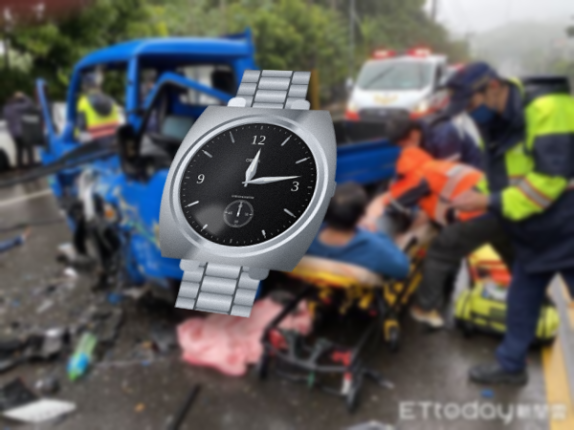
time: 12:13
